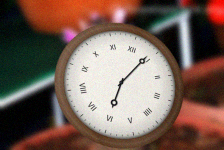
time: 6:04
